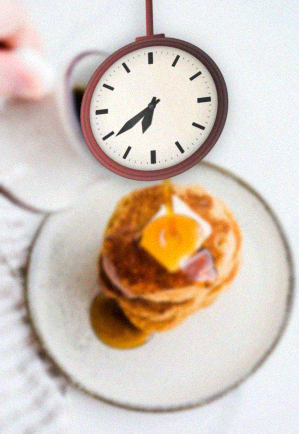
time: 6:39
